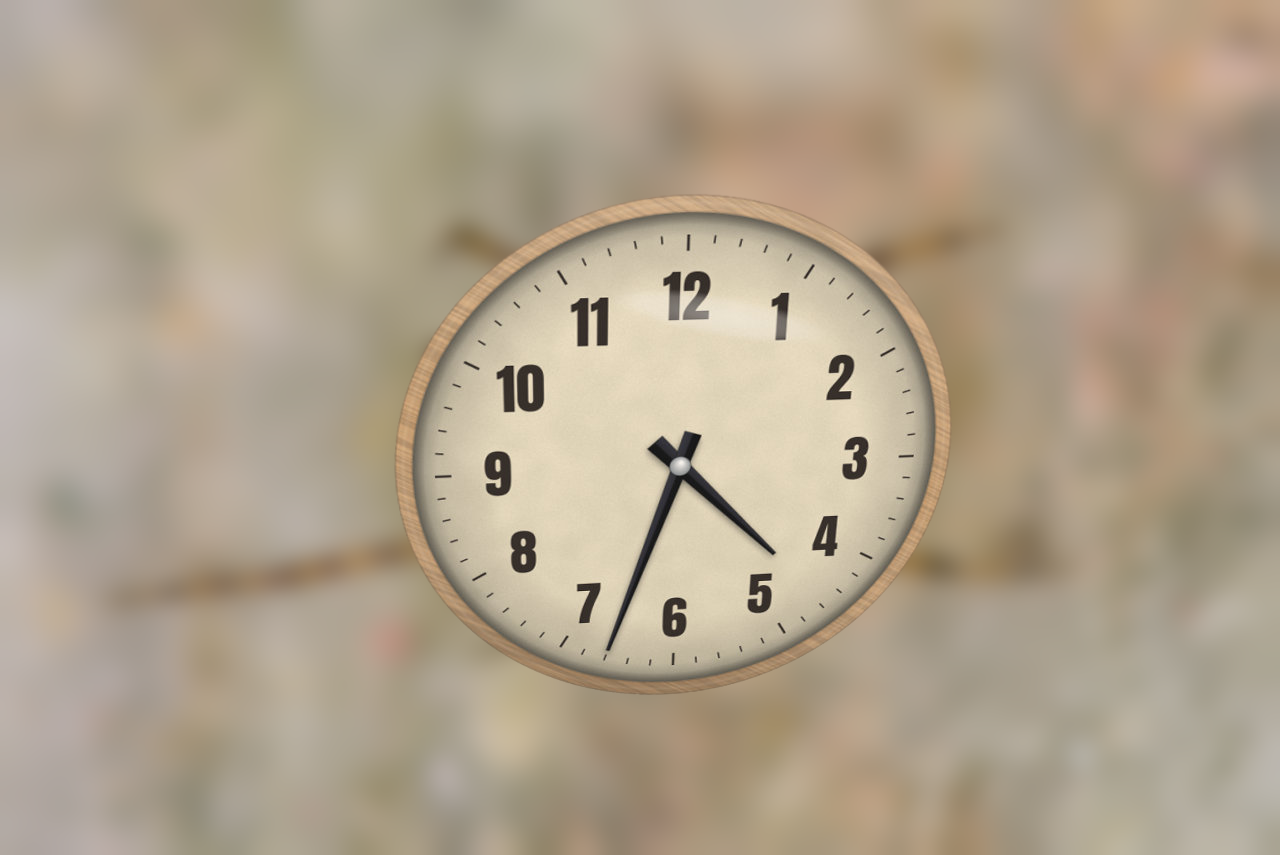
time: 4:33
